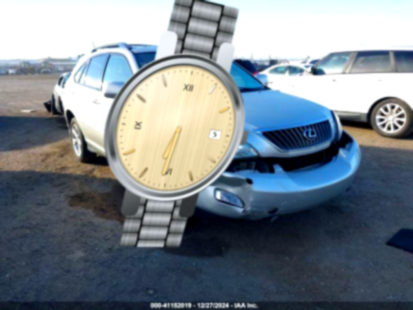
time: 6:31
